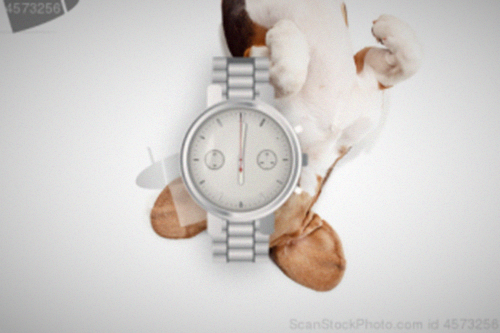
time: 6:01
